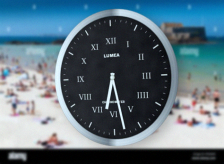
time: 6:28
